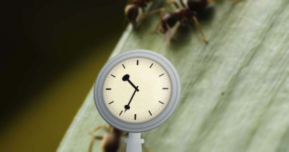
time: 10:34
